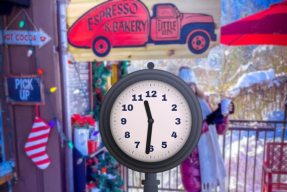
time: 11:31
